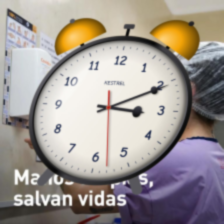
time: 3:10:28
